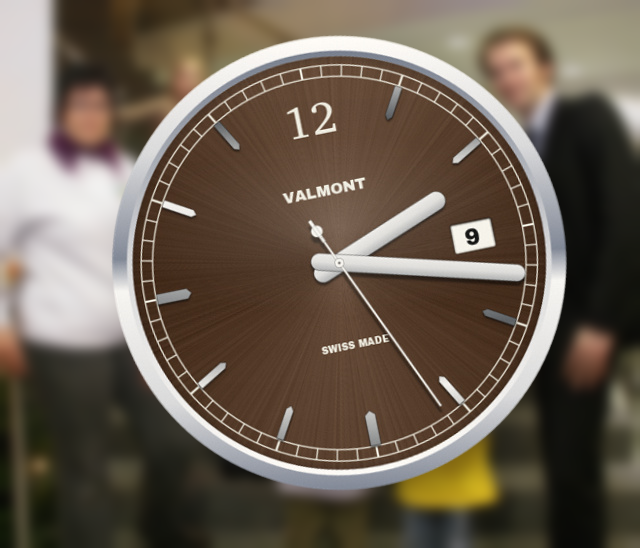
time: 2:17:26
